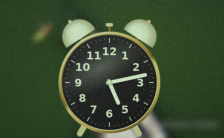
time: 5:13
